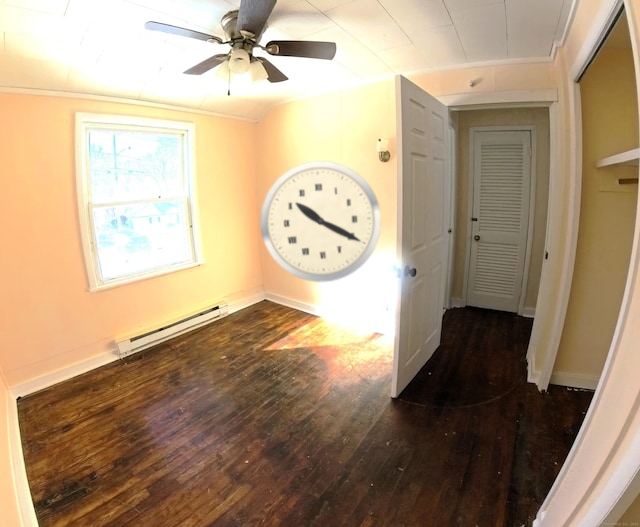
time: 10:20
